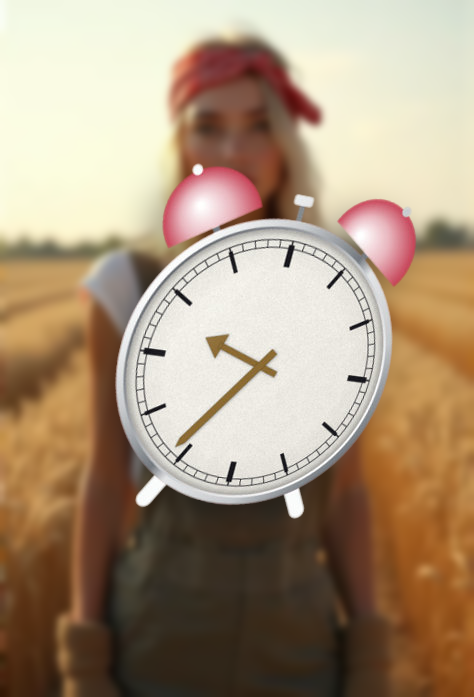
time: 9:36
